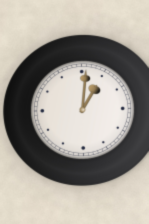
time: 1:01
